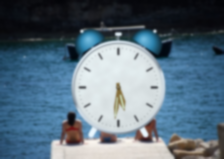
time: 5:31
